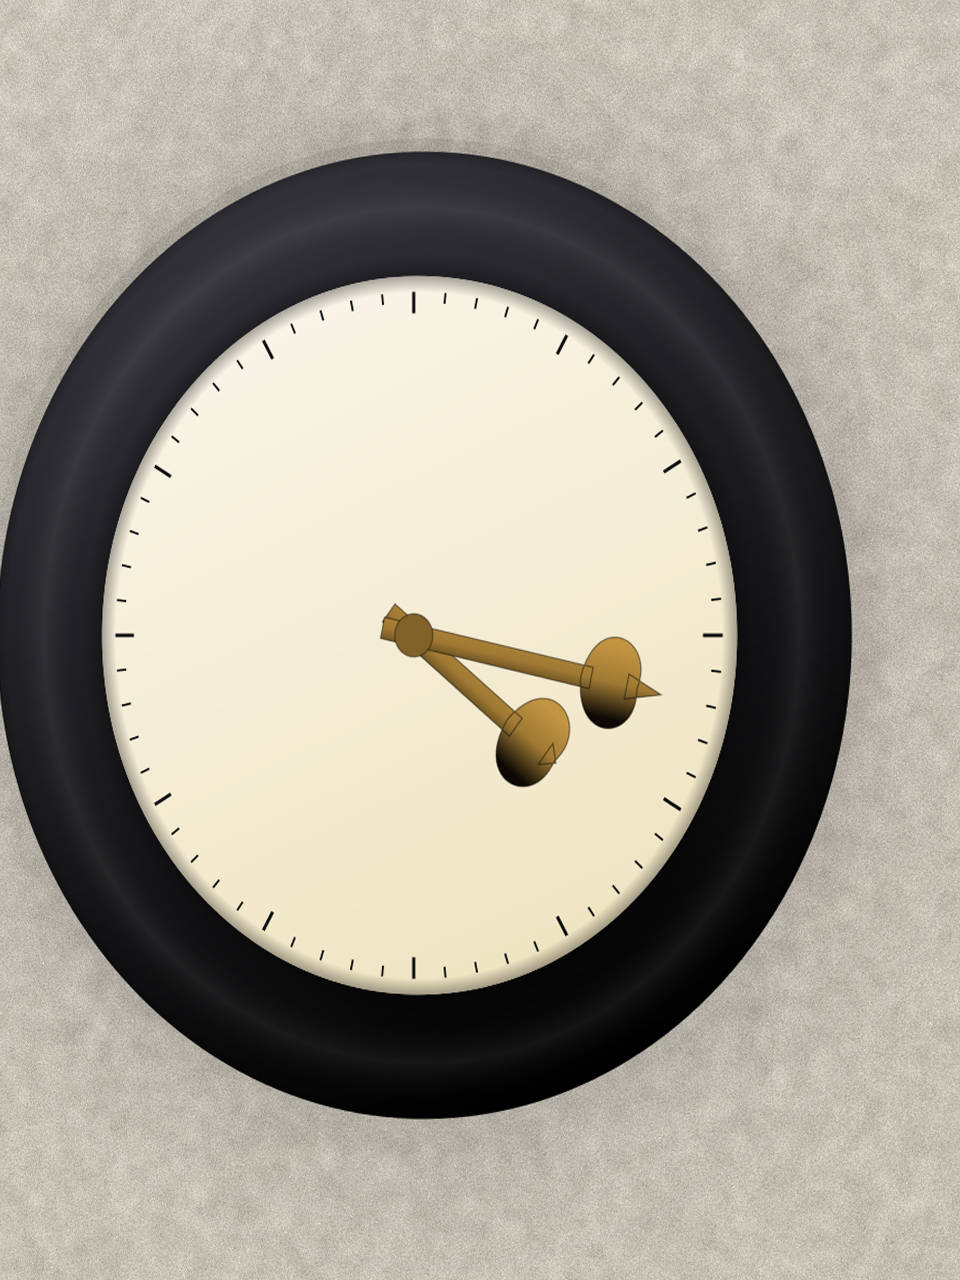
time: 4:17
